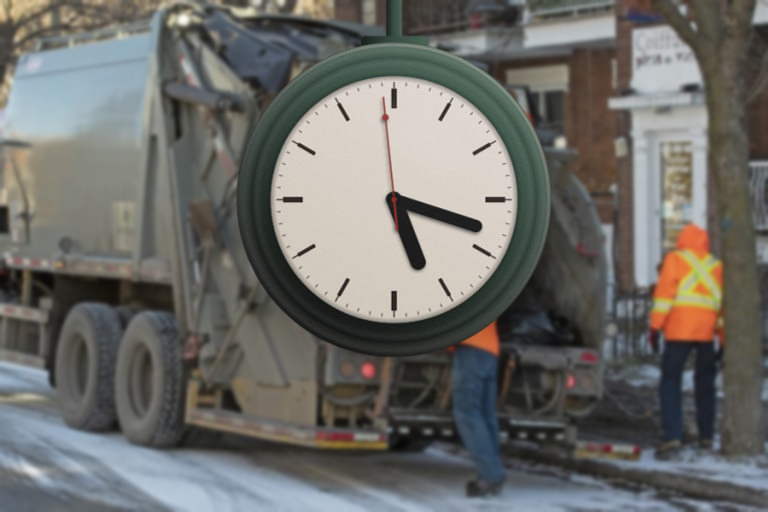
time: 5:17:59
